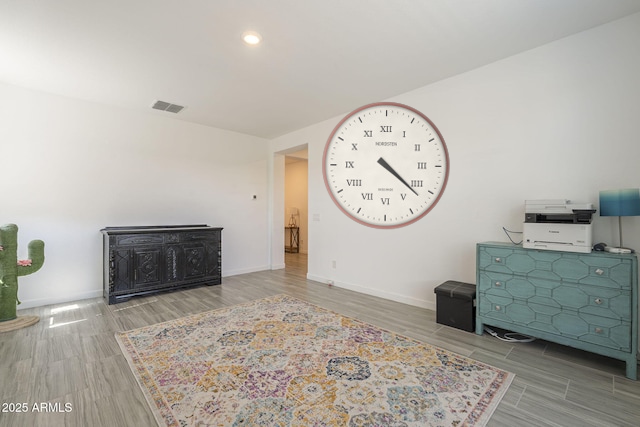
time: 4:22
